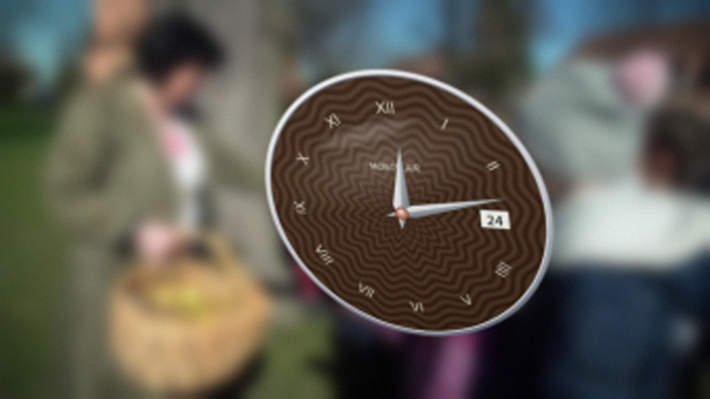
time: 12:13
